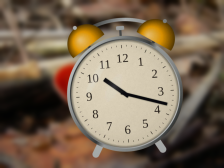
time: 10:18
